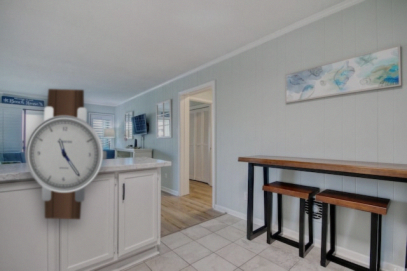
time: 11:24
